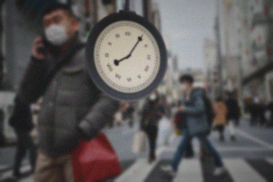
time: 8:06
